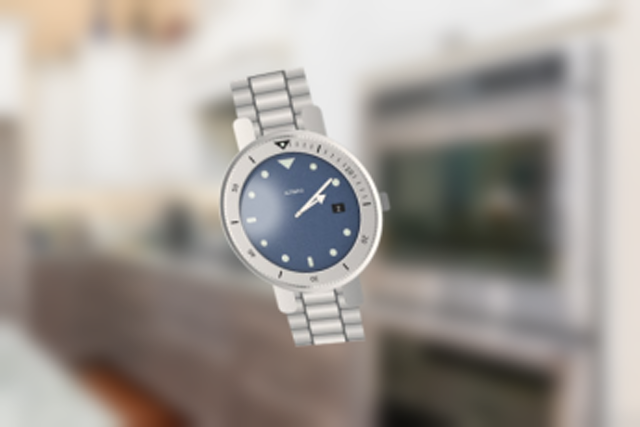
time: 2:09
